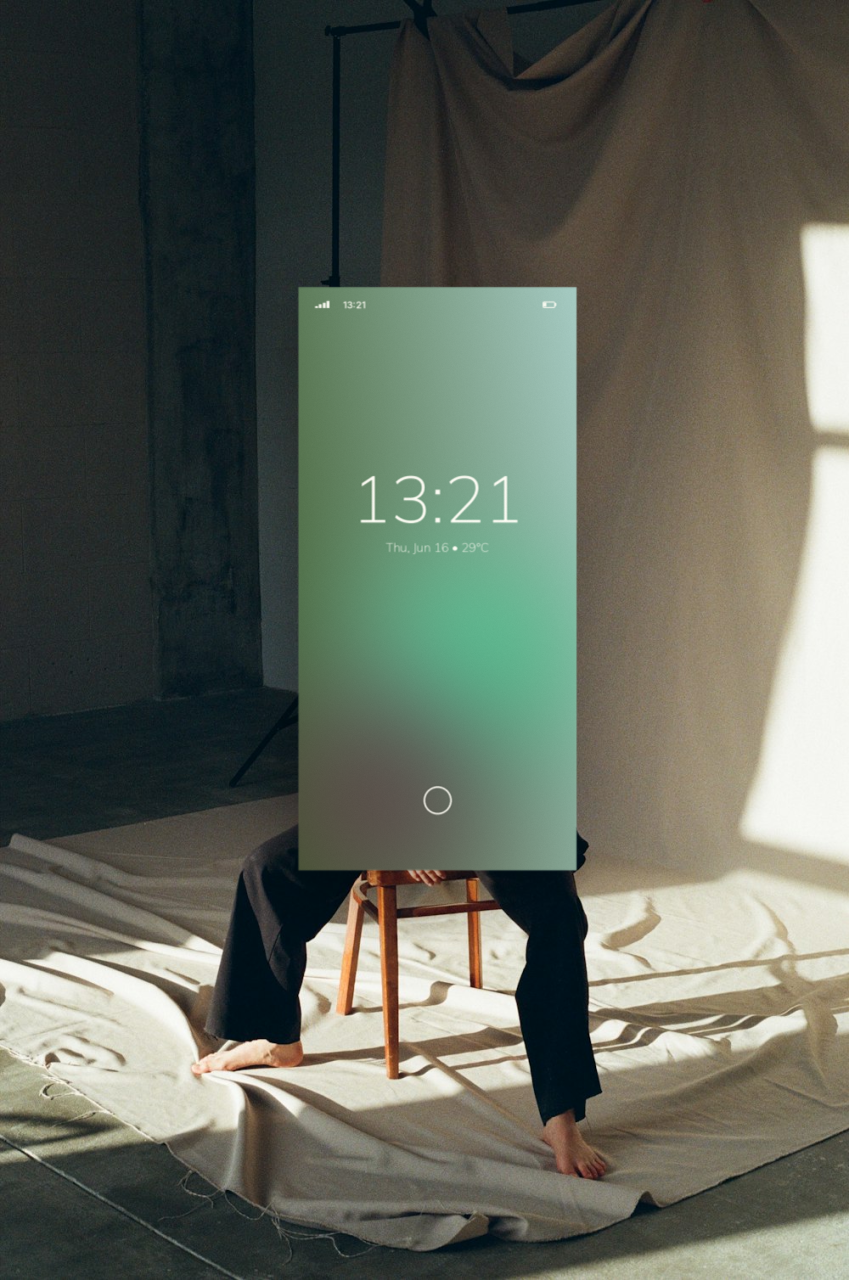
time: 13:21
